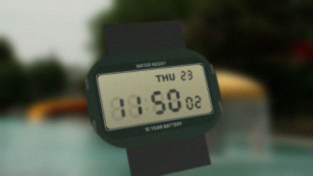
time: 11:50:02
